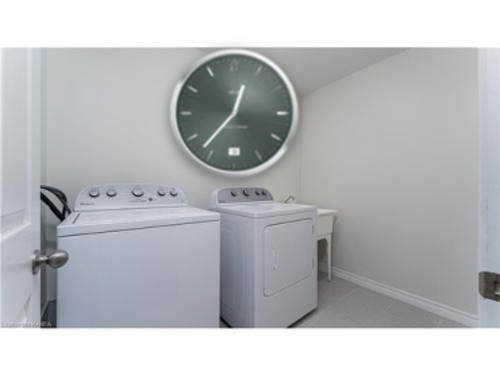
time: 12:37
